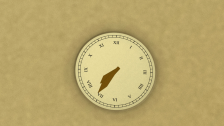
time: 7:36
